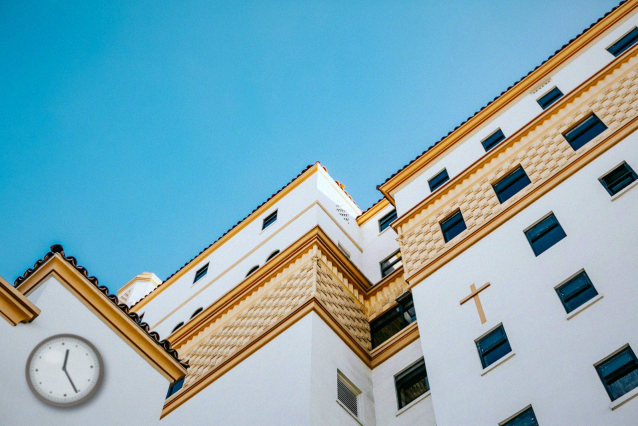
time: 12:26
